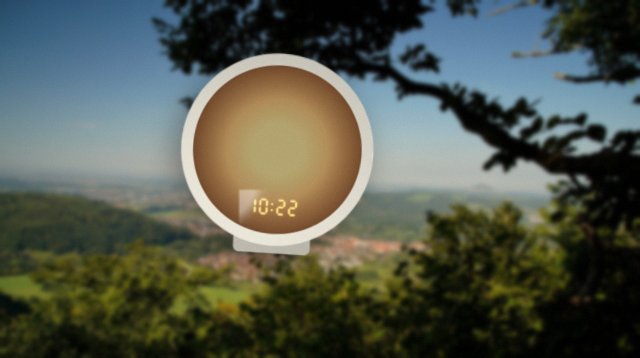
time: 10:22
